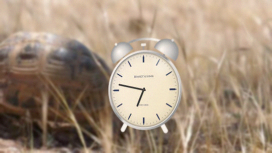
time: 6:47
